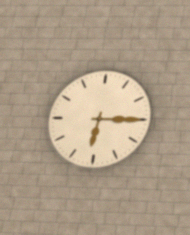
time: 6:15
